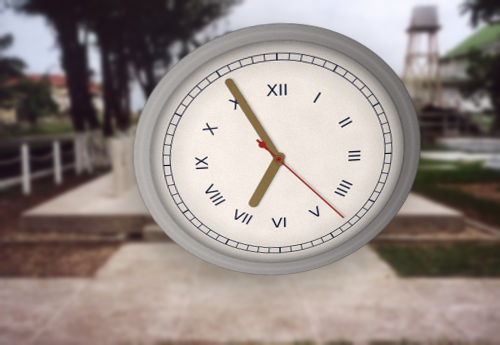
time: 6:55:23
